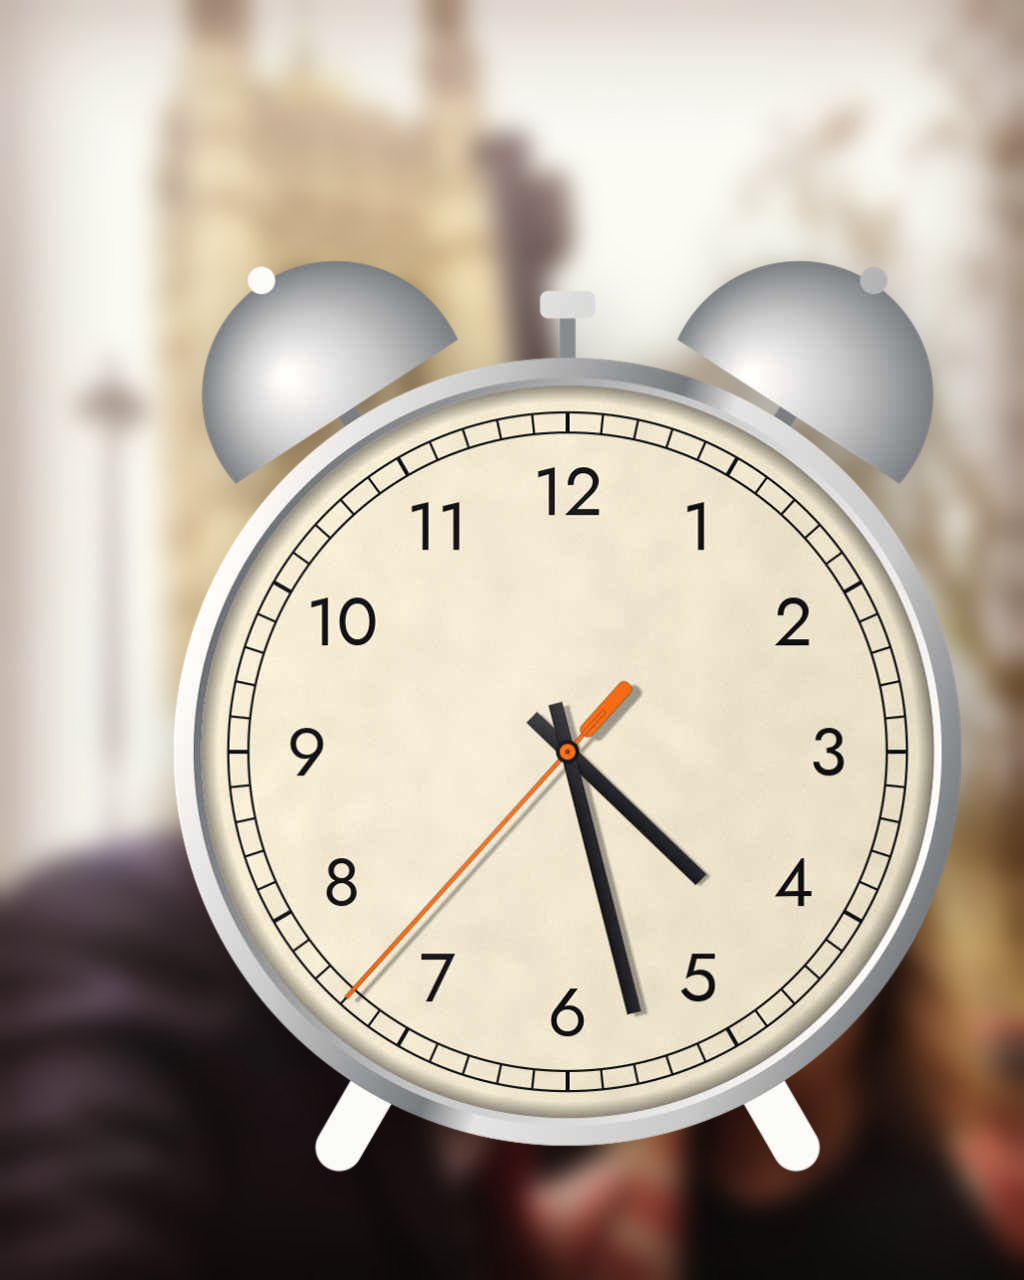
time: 4:27:37
